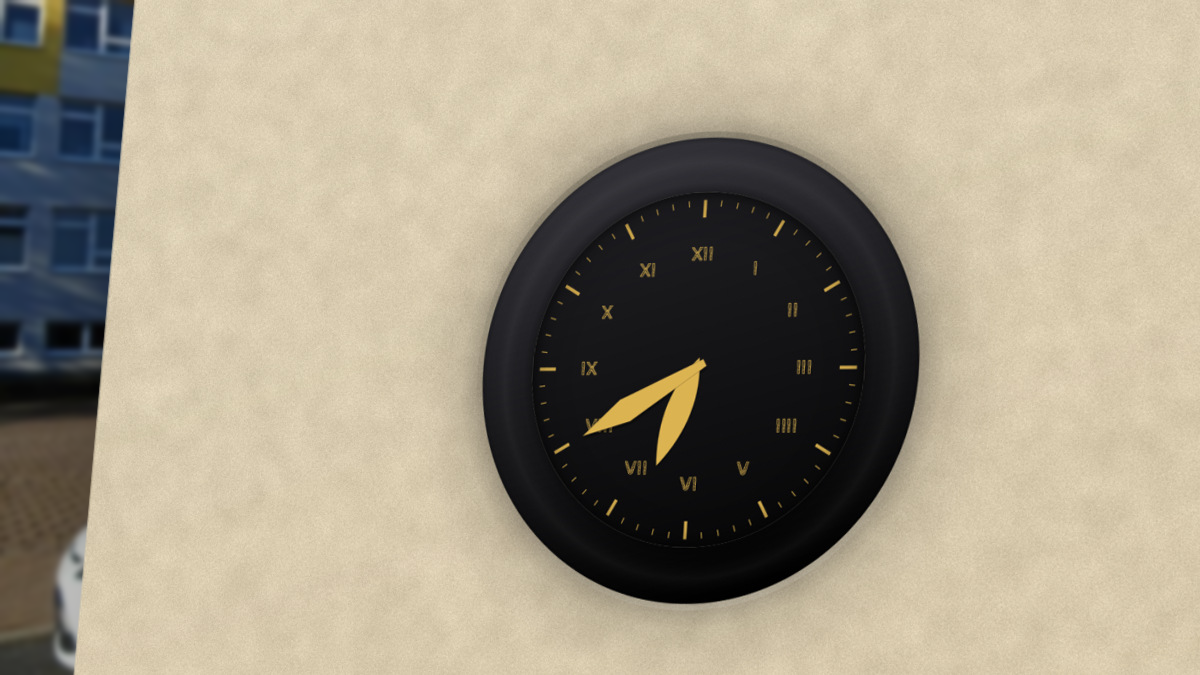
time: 6:40
